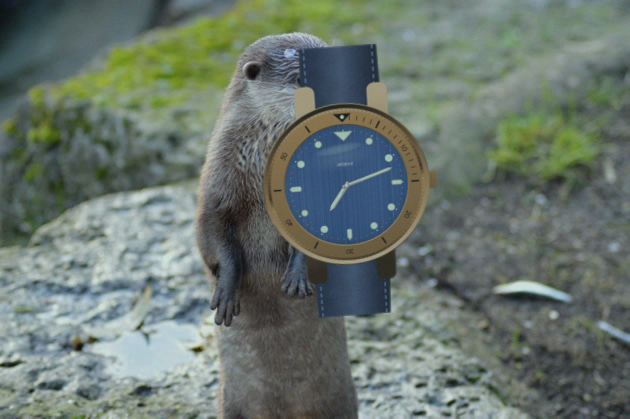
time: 7:12
